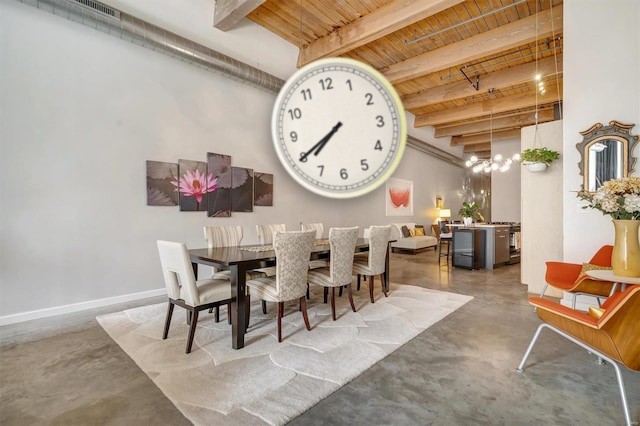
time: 7:40
